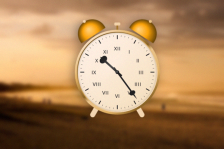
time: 10:24
